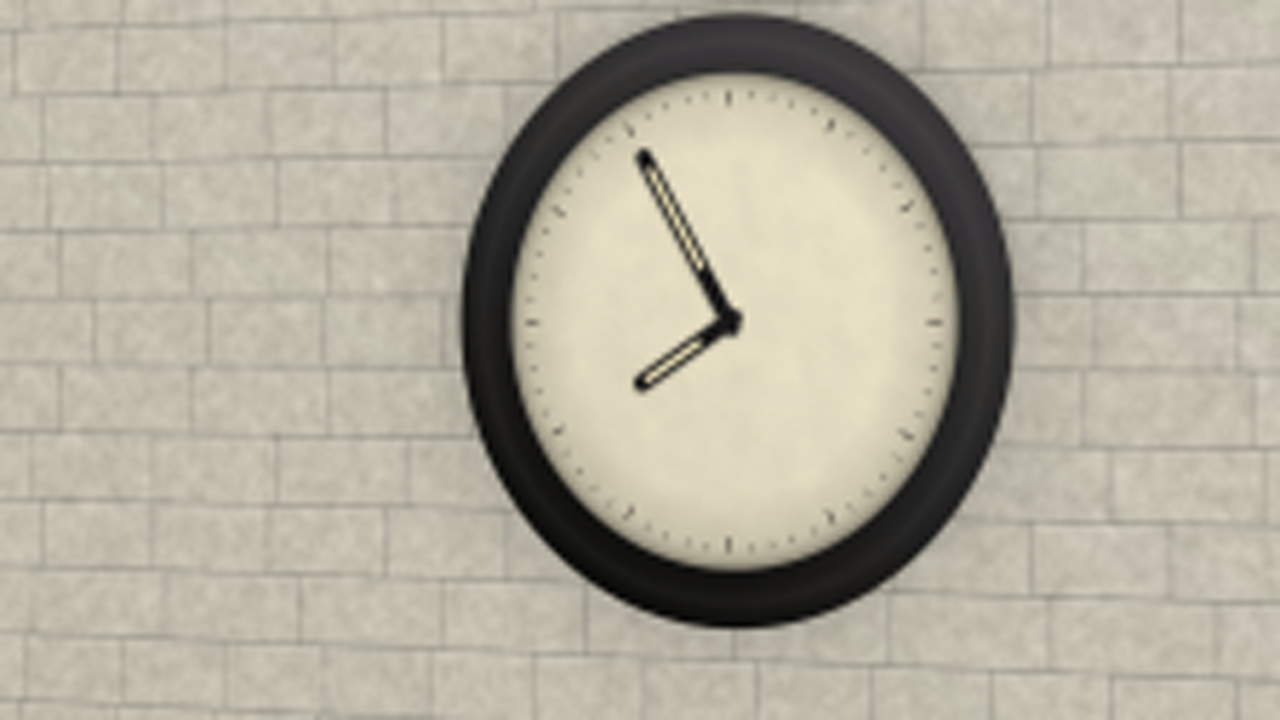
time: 7:55
